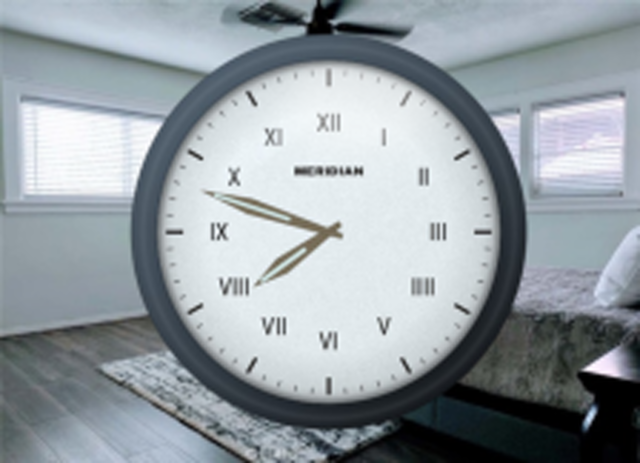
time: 7:48
